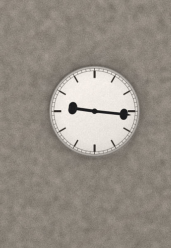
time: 9:16
